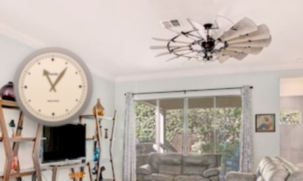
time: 11:06
